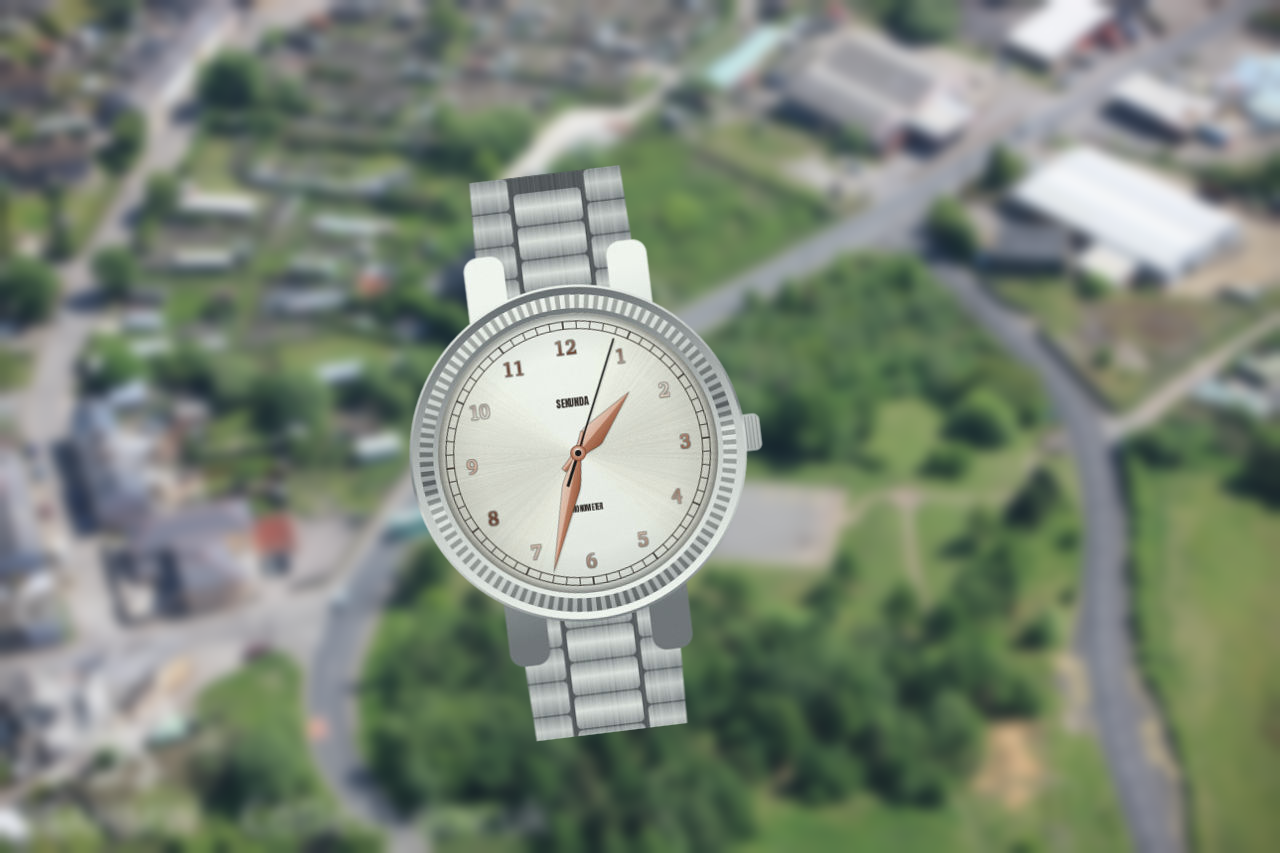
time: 1:33:04
